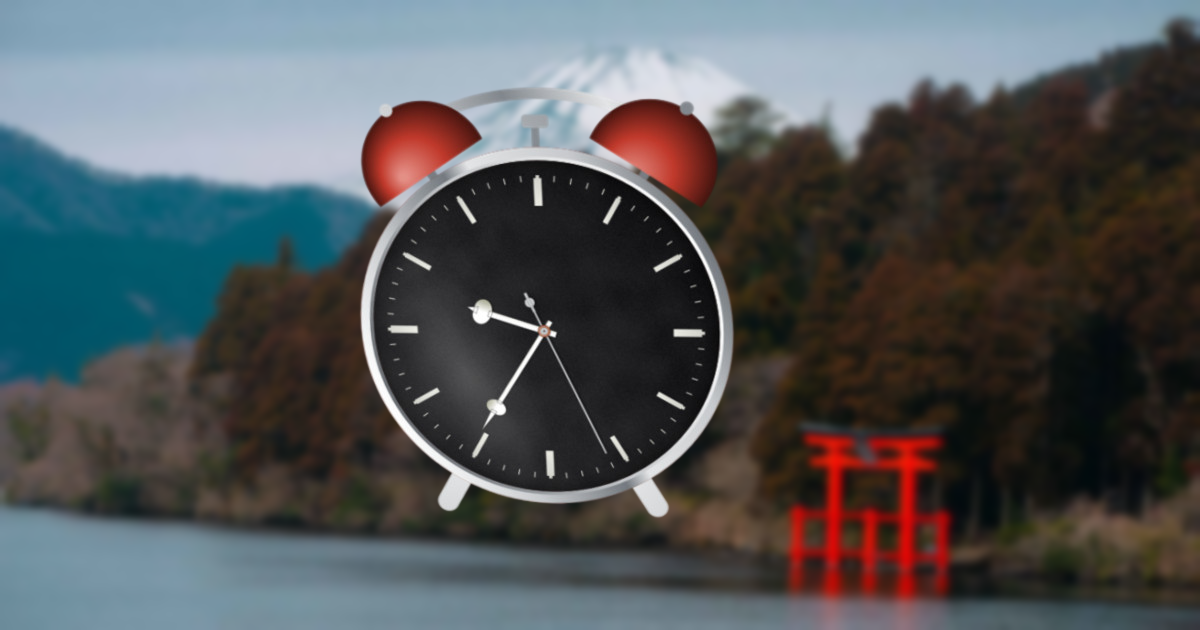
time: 9:35:26
